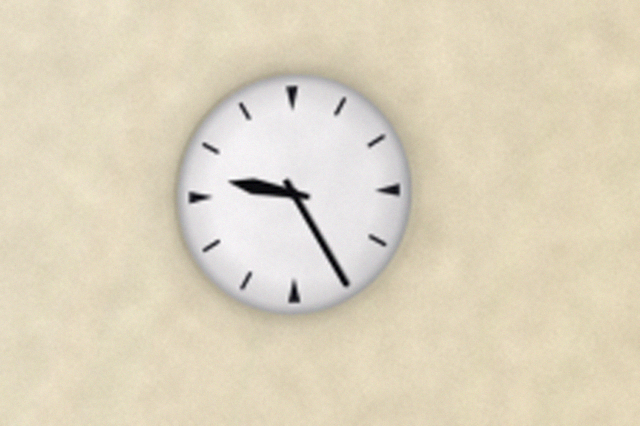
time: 9:25
